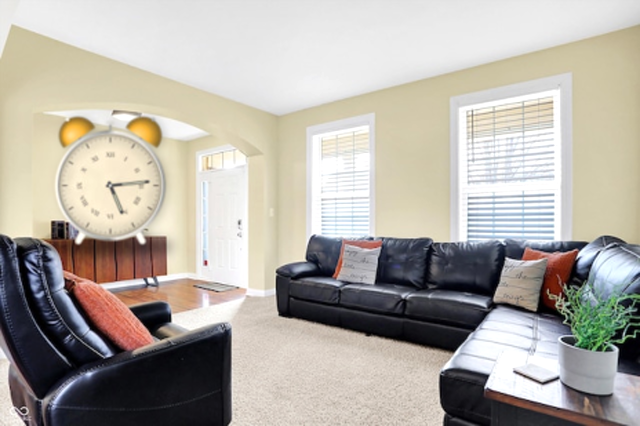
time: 5:14
